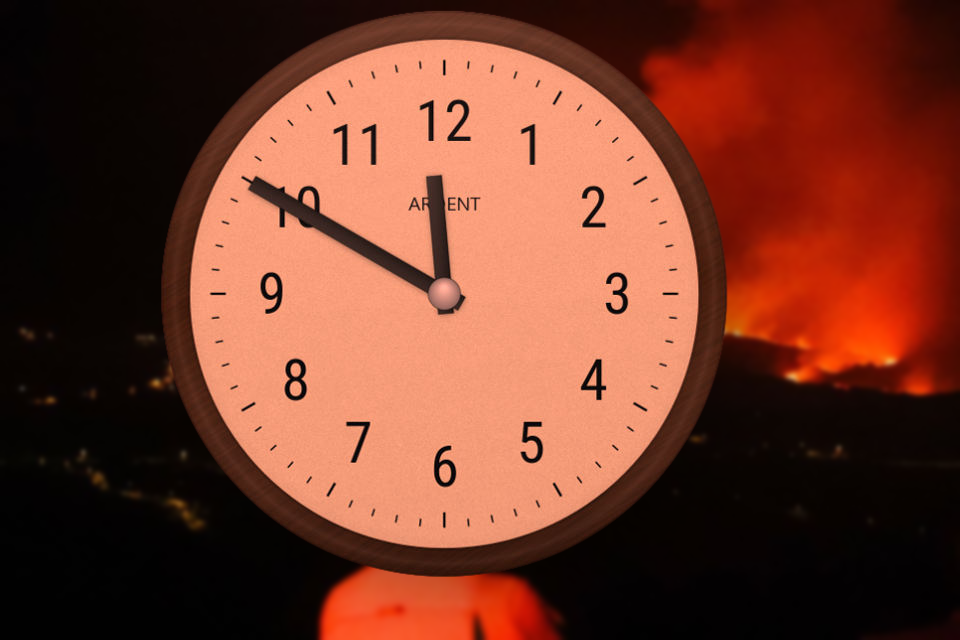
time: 11:50
